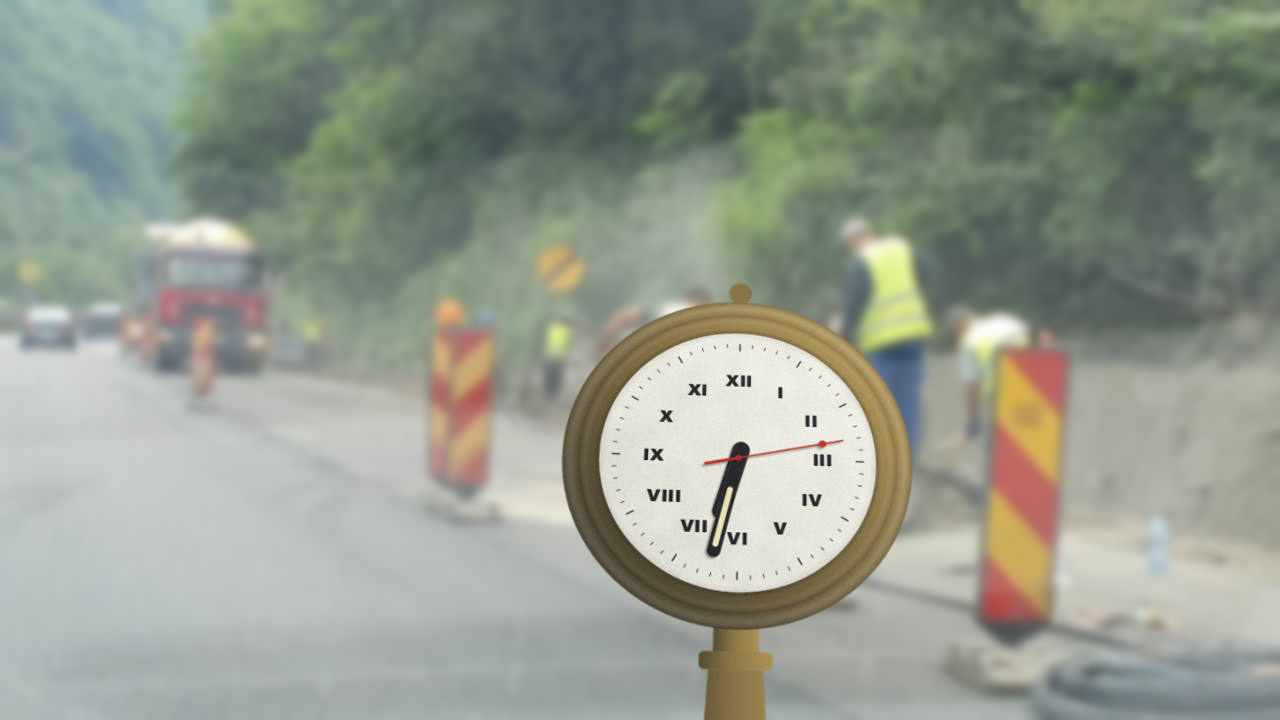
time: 6:32:13
